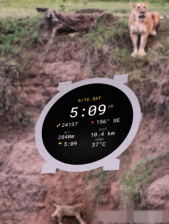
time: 5:09
